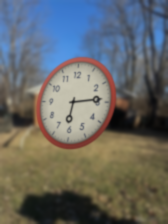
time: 6:14
